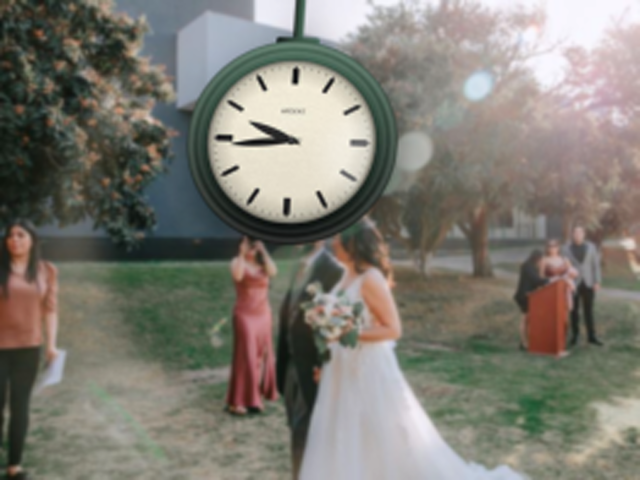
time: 9:44
